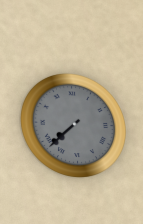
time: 7:38
